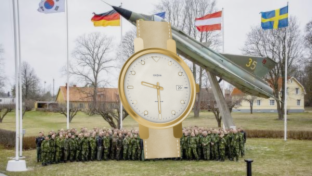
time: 9:30
